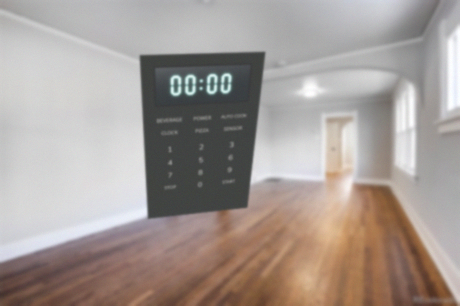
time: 0:00
